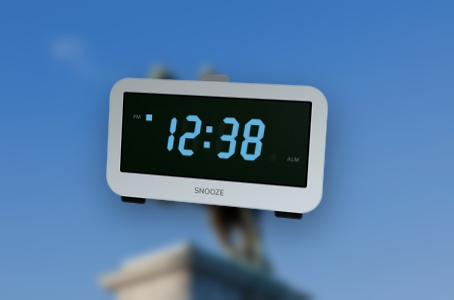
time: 12:38
